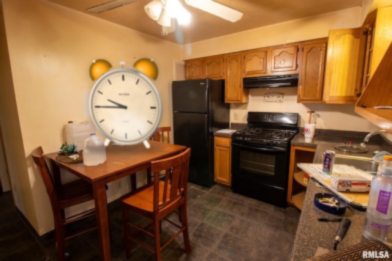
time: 9:45
